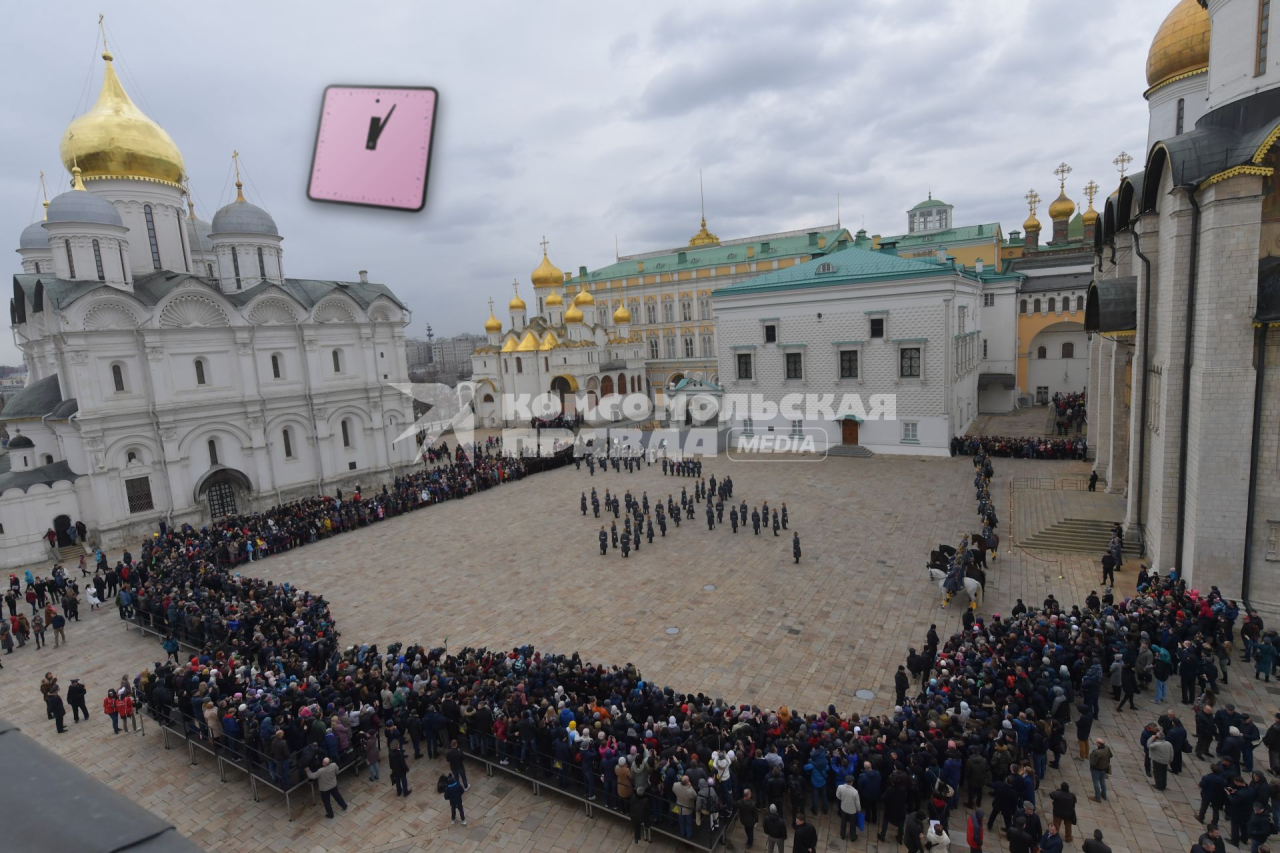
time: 12:04
